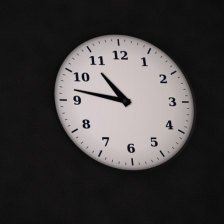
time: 10:47
